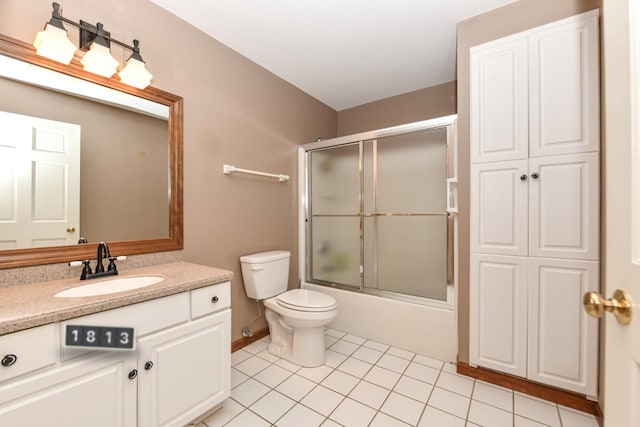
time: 18:13
